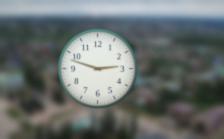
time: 2:48
